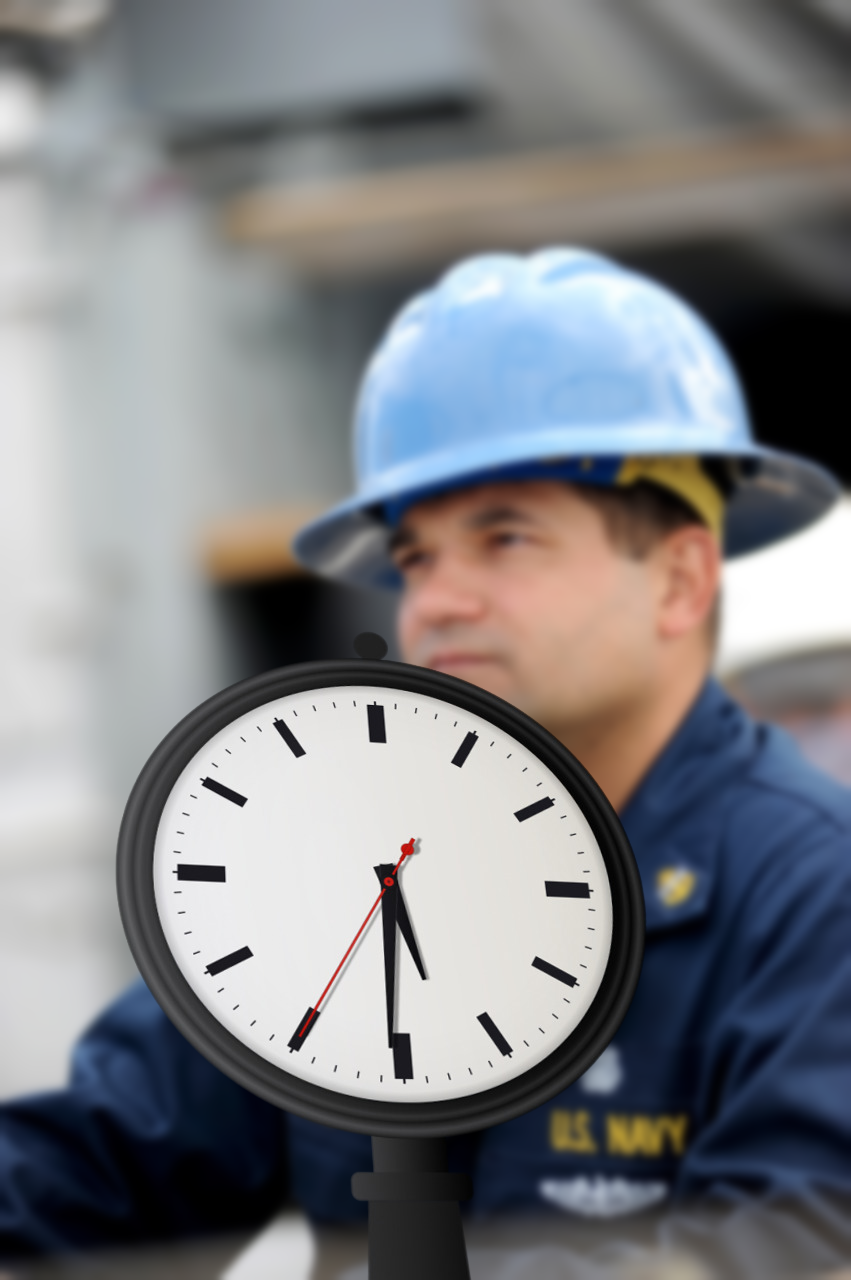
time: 5:30:35
